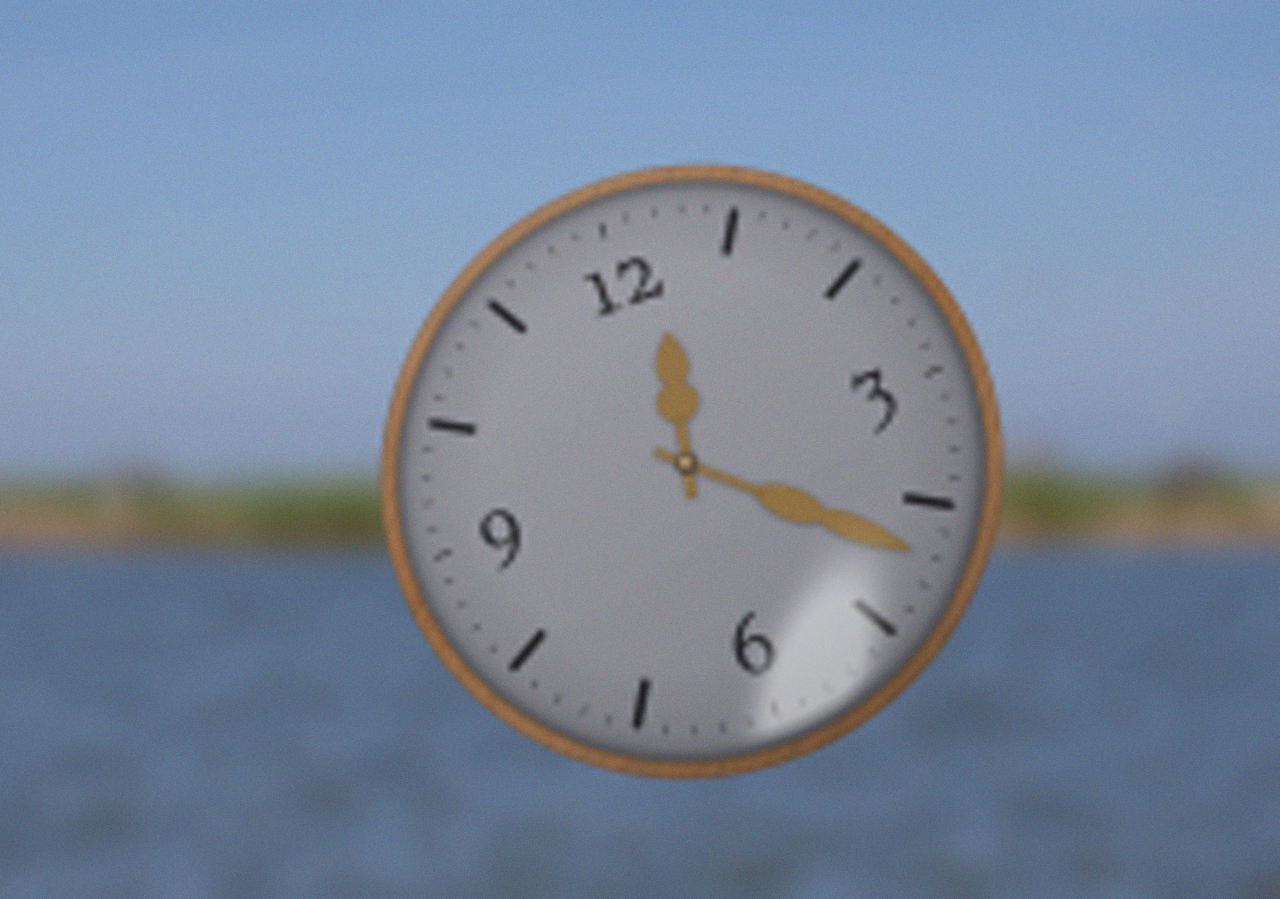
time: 12:22
